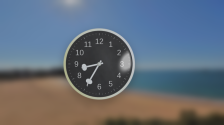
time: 8:35
